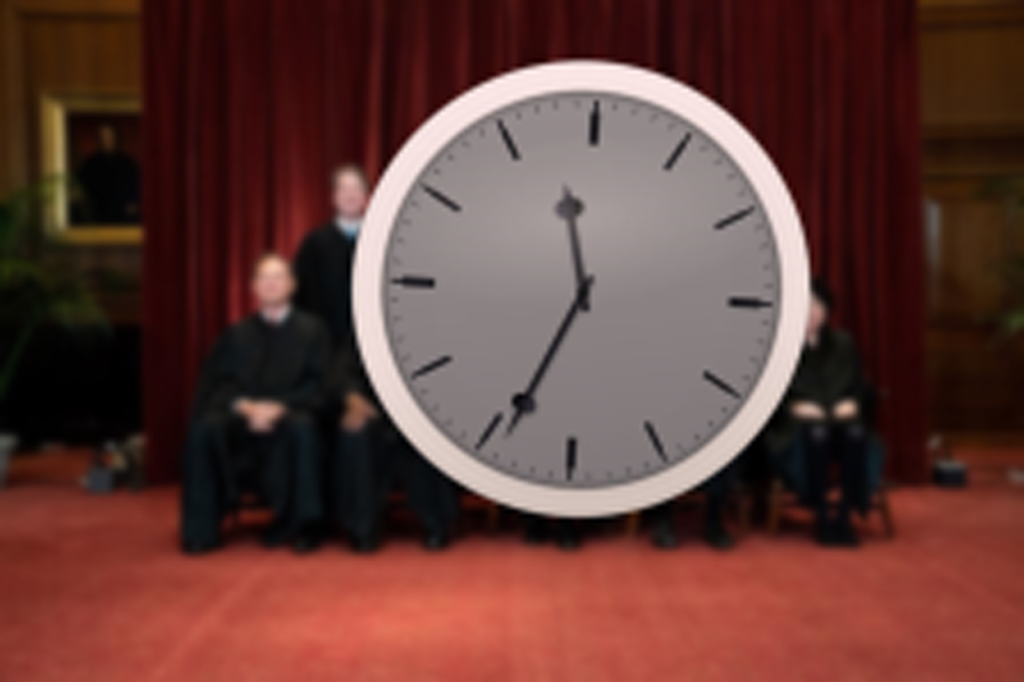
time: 11:34
